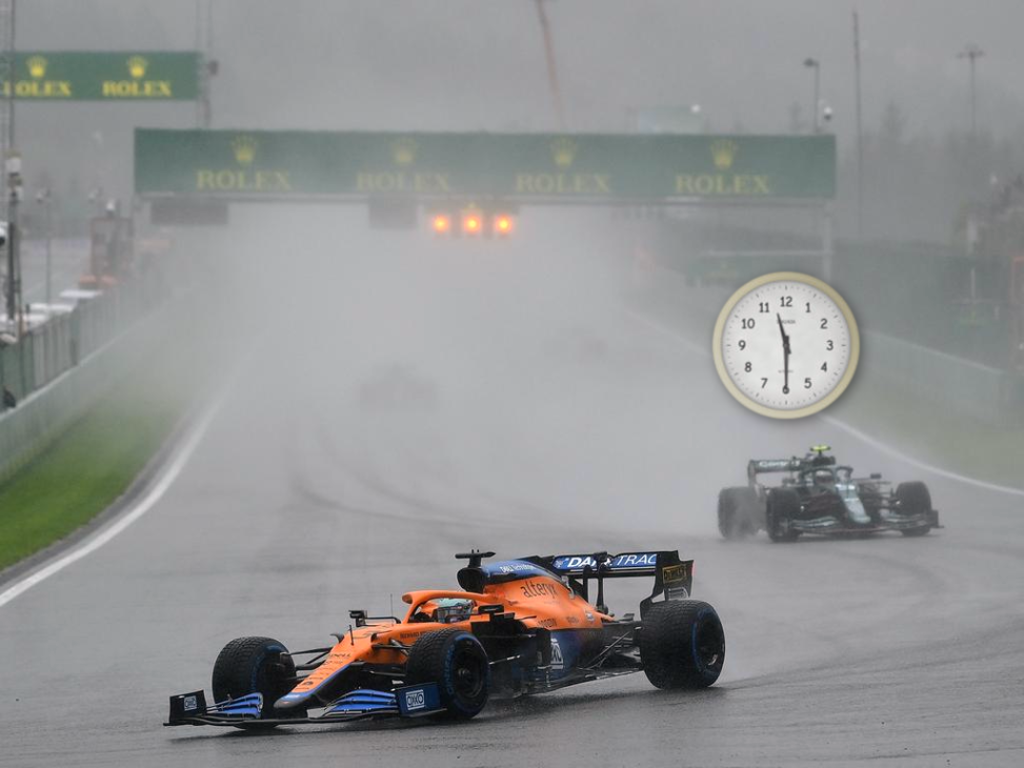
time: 11:30
